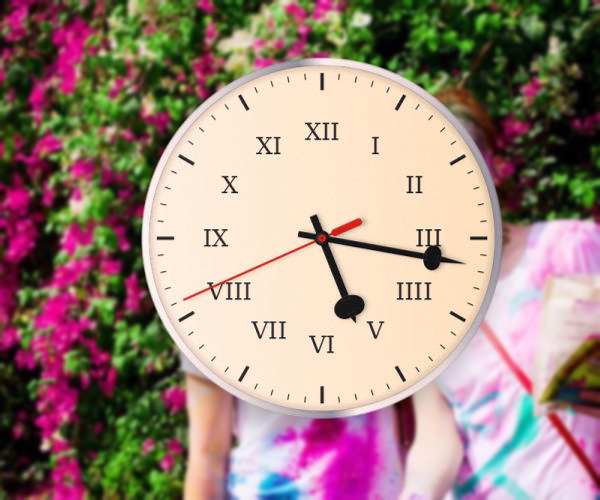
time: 5:16:41
